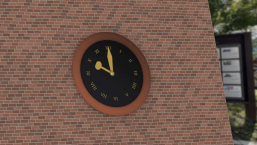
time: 10:00
